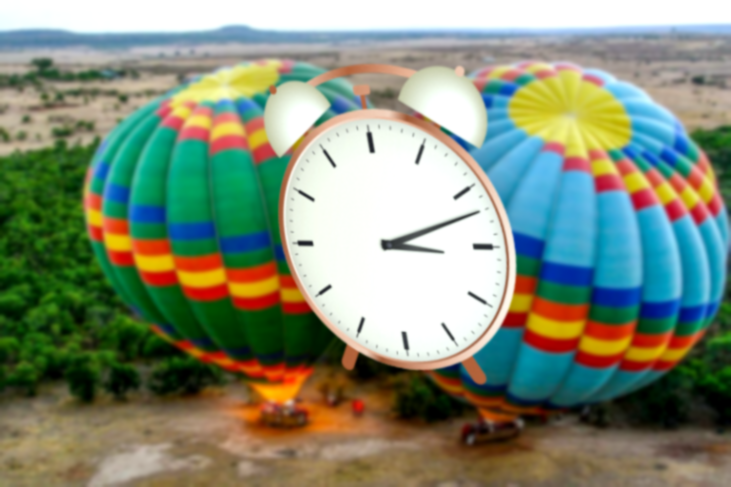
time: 3:12
